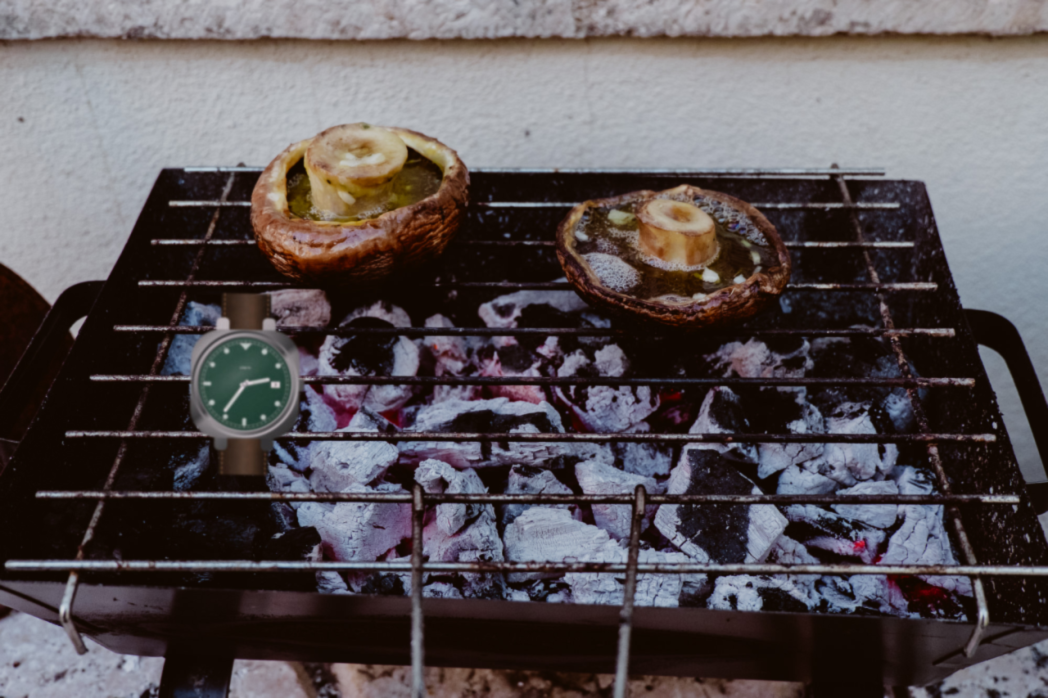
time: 2:36
